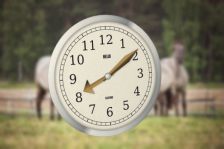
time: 8:09
